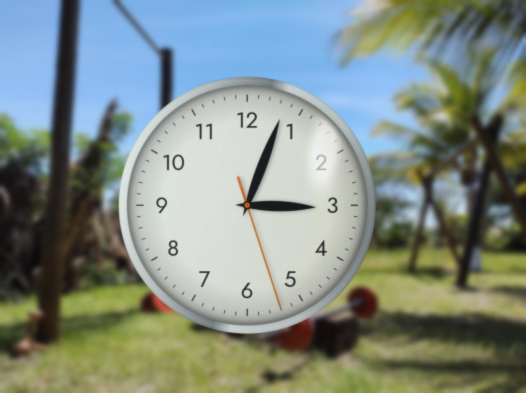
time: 3:03:27
